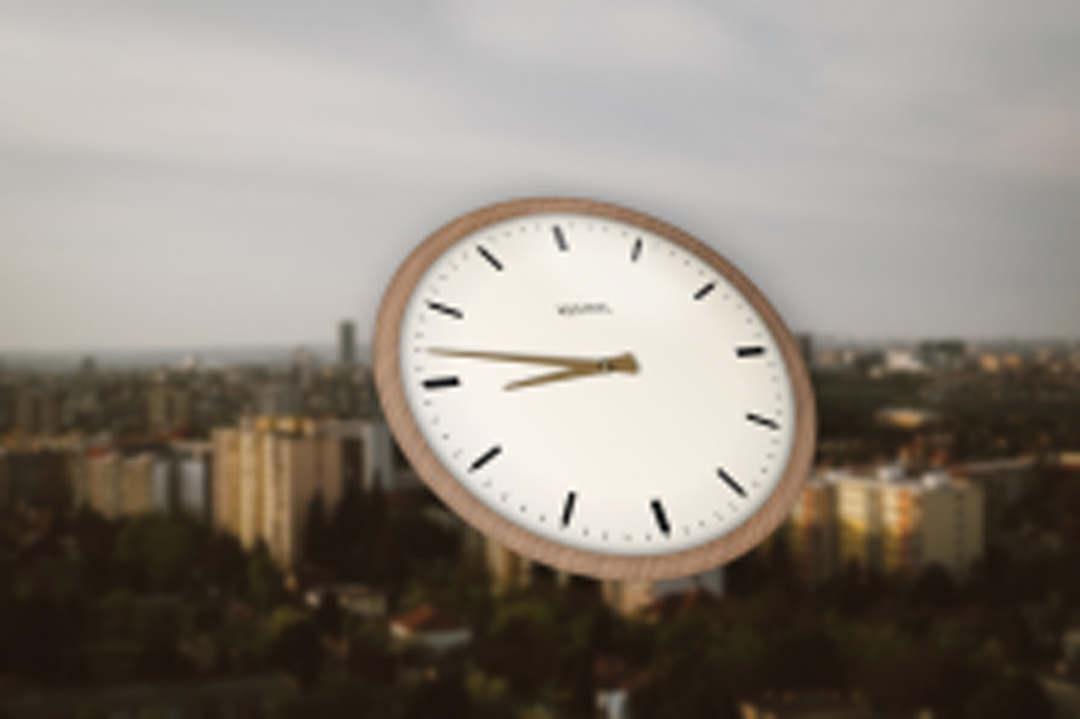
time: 8:47
